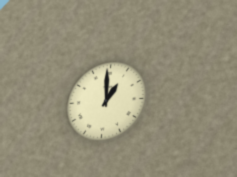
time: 12:59
